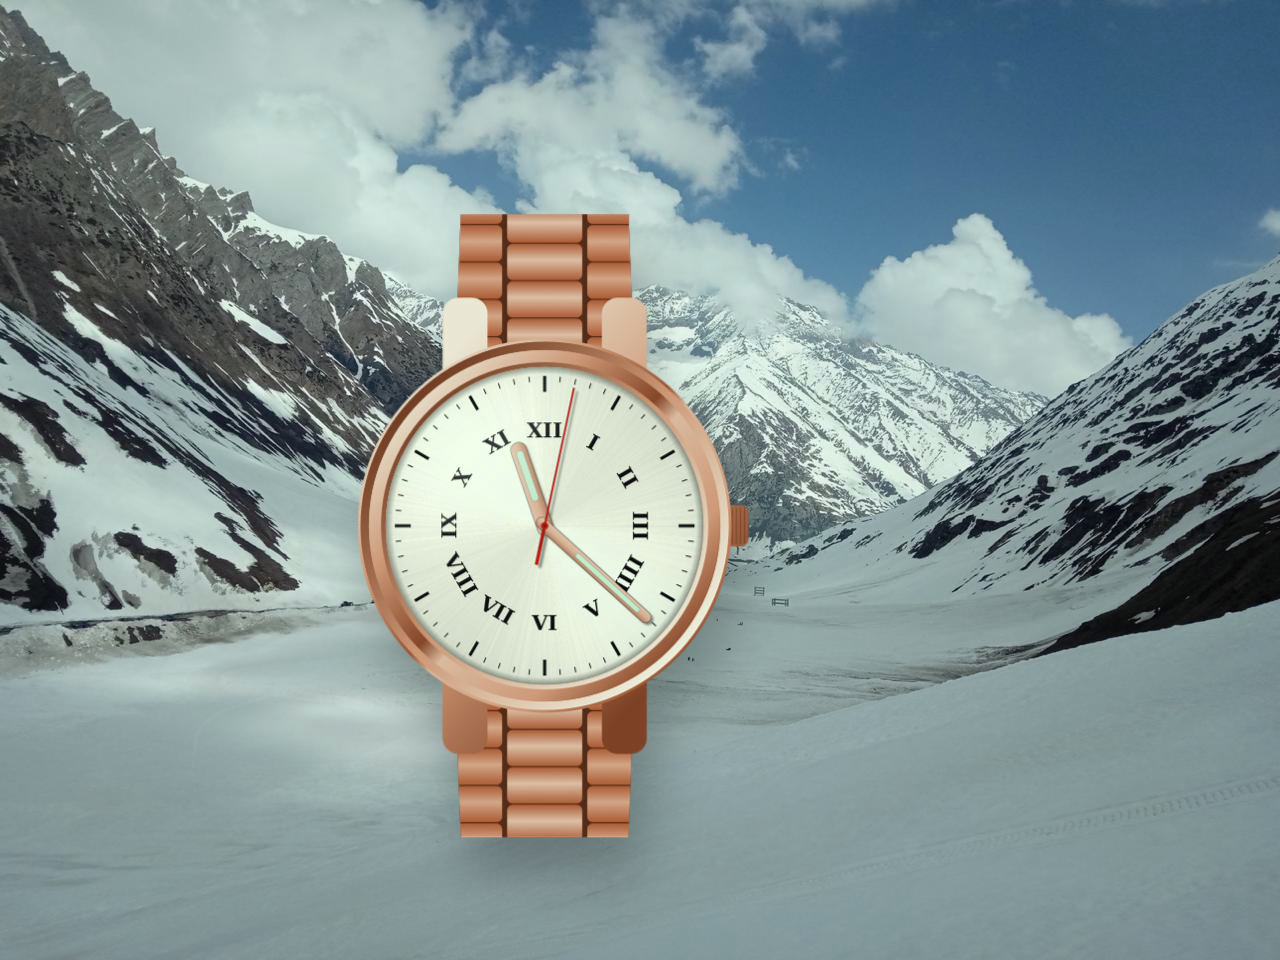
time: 11:22:02
